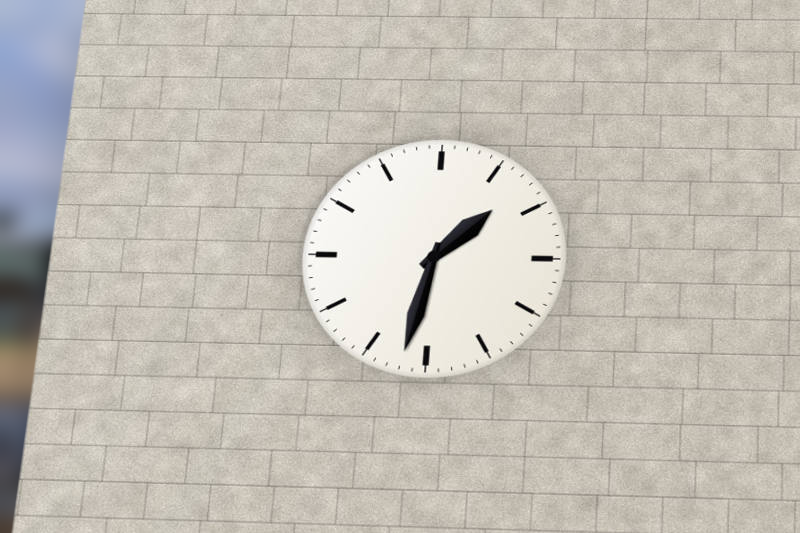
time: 1:32
